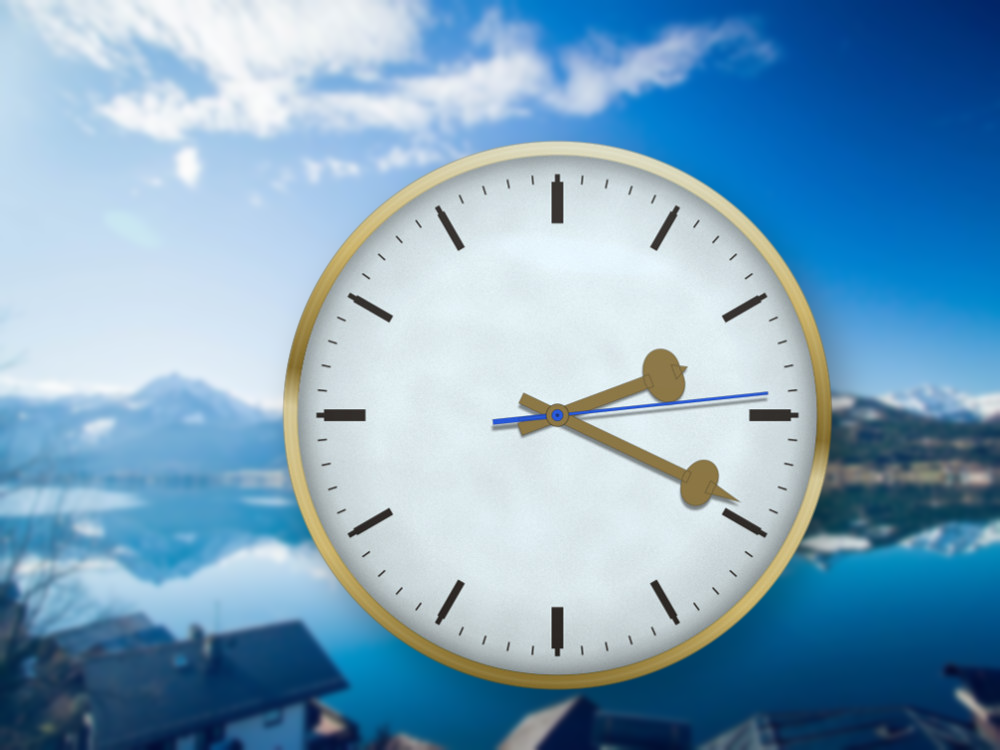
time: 2:19:14
